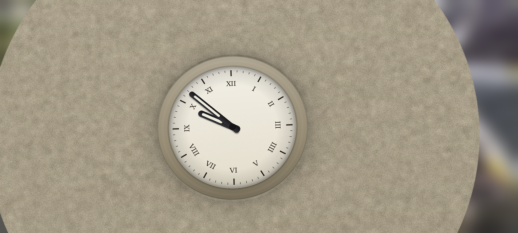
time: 9:52
